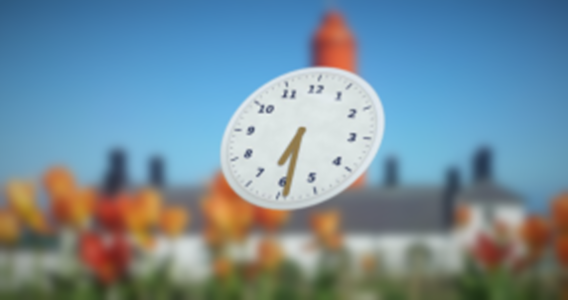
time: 6:29
